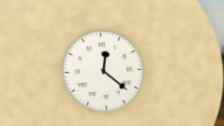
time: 12:22
